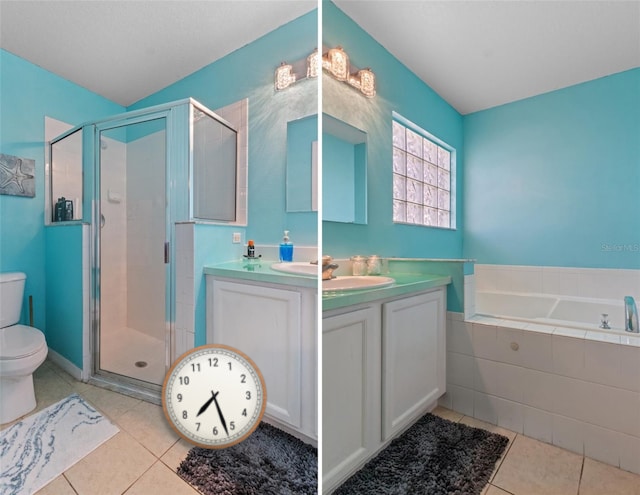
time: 7:27
